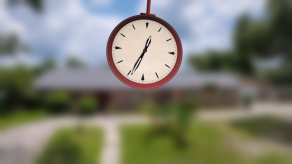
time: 12:34
